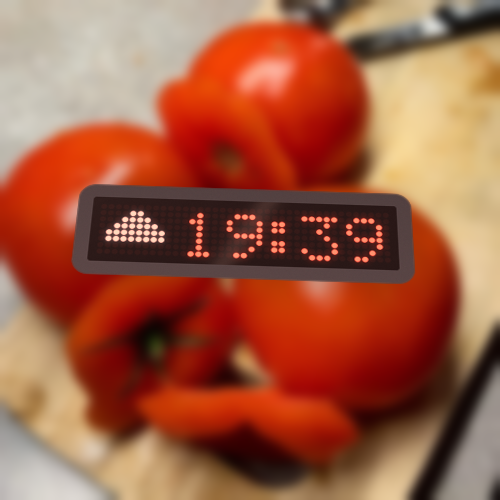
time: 19:39
